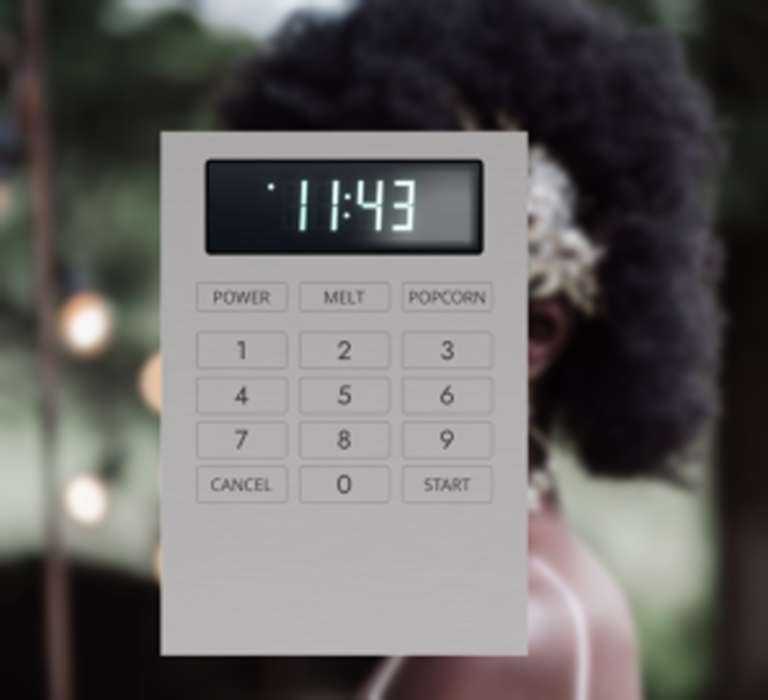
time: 11:43
